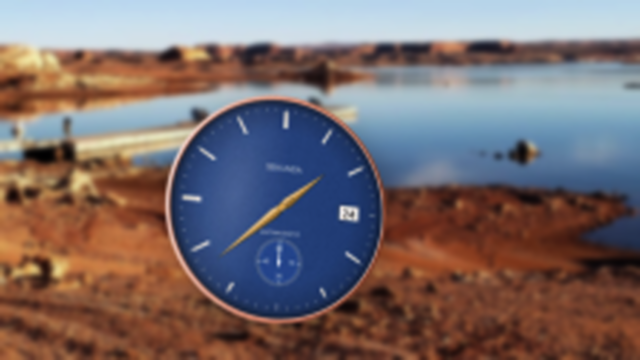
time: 1:38
